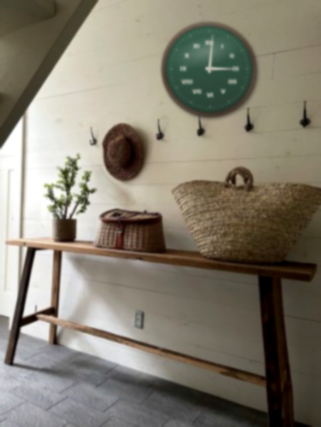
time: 3:01
